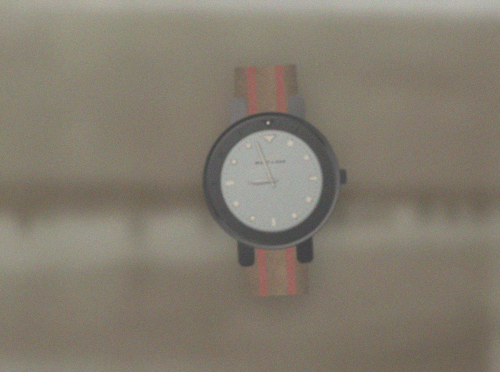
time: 8:57
